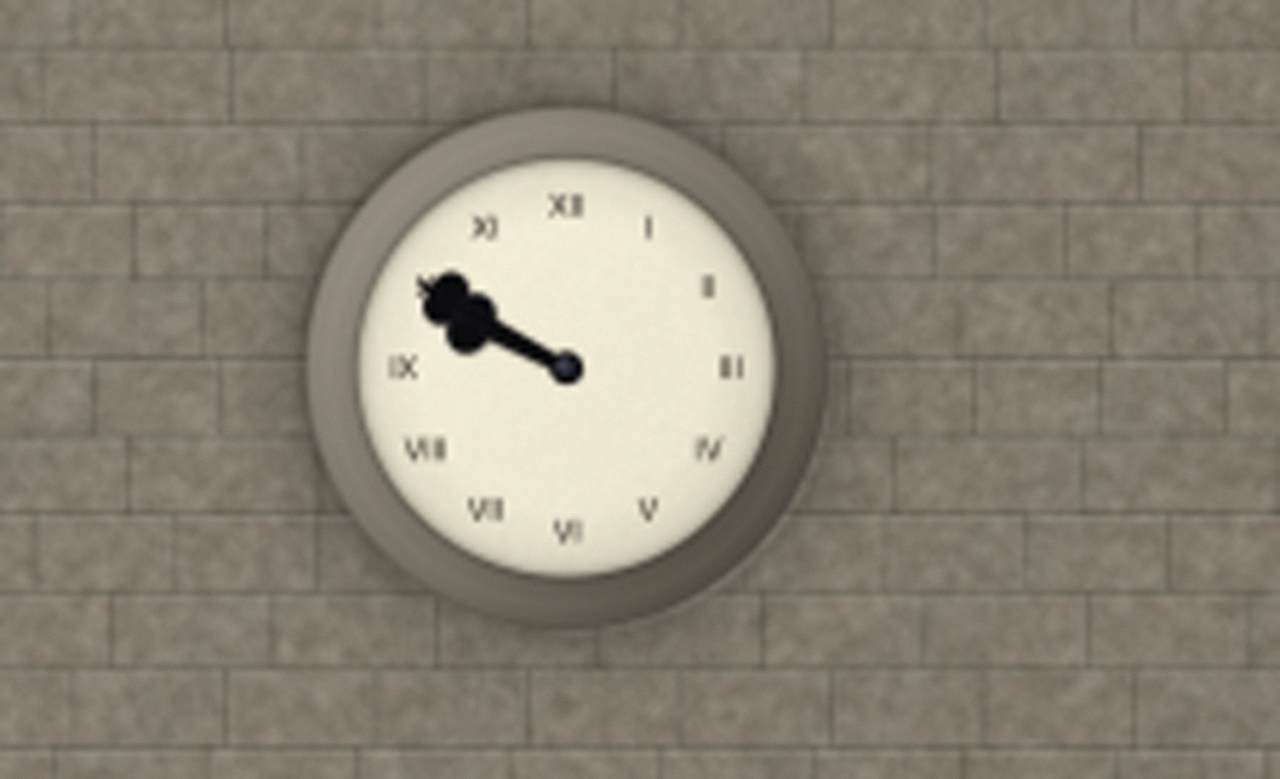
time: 9:50
